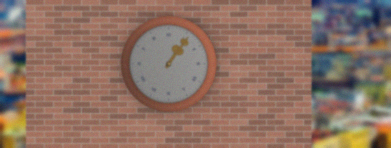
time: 1:06
